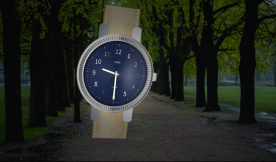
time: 9:30
